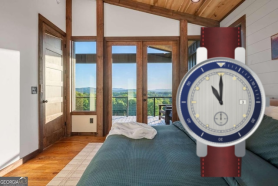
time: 11:00
